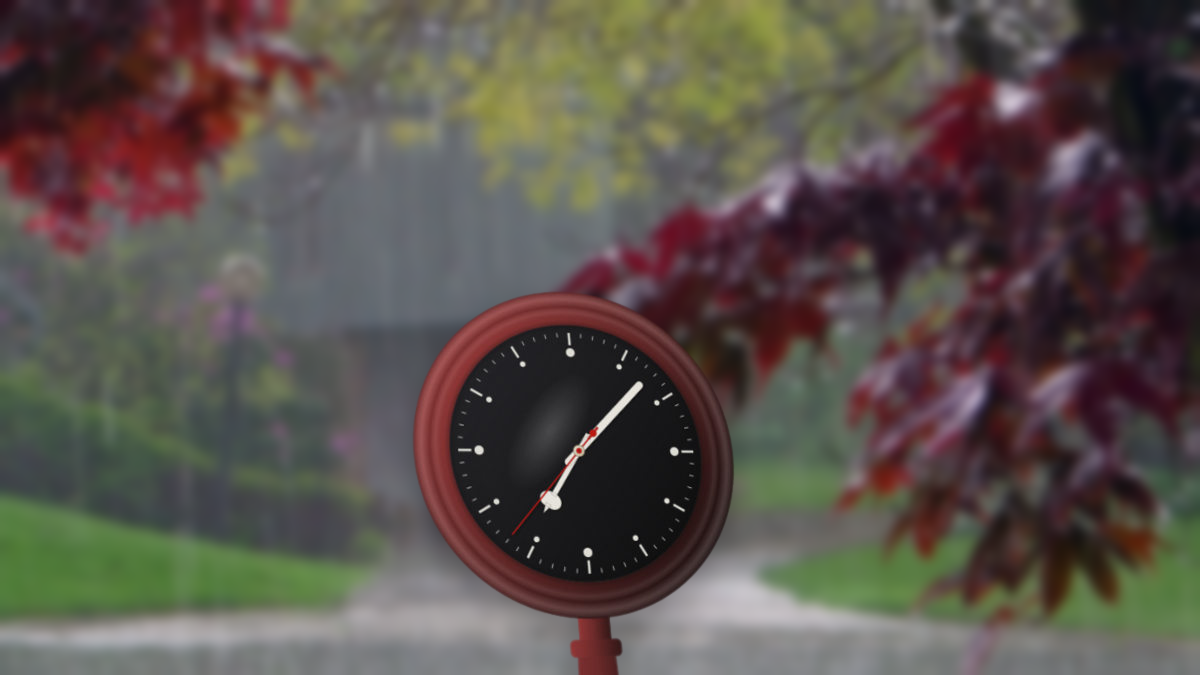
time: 7:07:37
